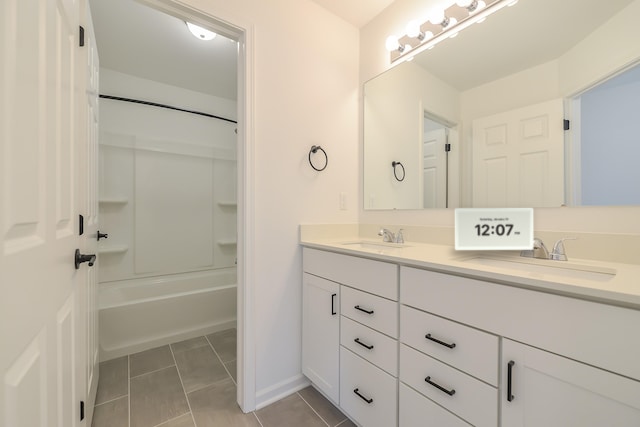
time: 12:07
